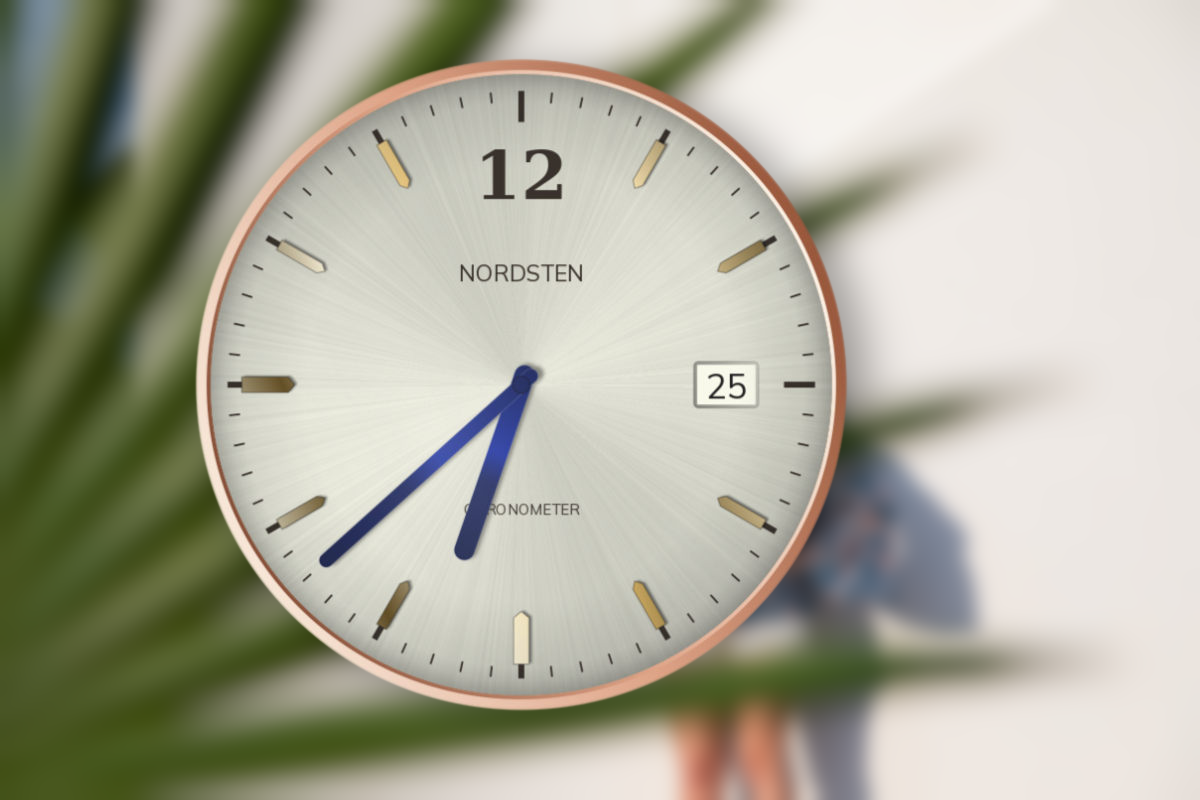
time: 6:38
